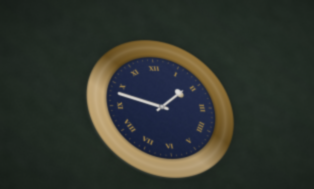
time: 1:48
